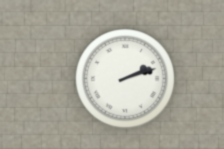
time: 2:12
